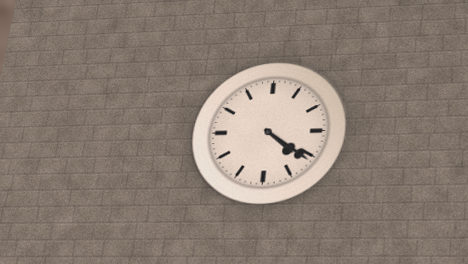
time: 4:21
